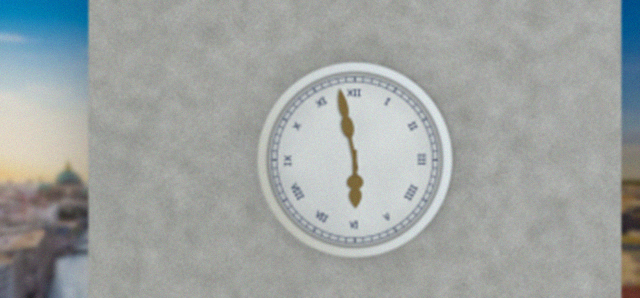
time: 5:58
